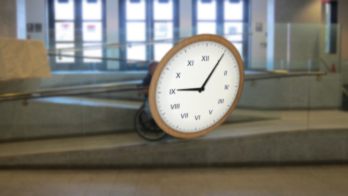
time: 9:05
